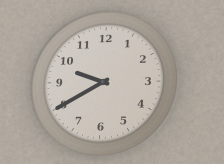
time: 9:40
